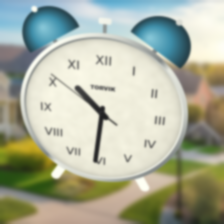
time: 10:30:51
